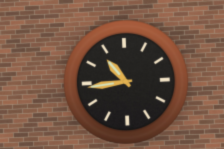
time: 10:44
